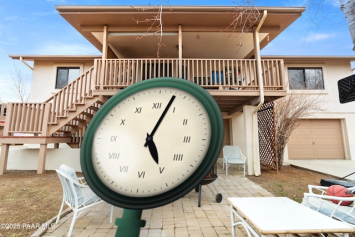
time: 5:03
